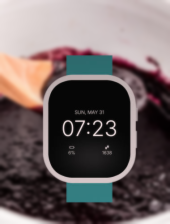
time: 7:23
